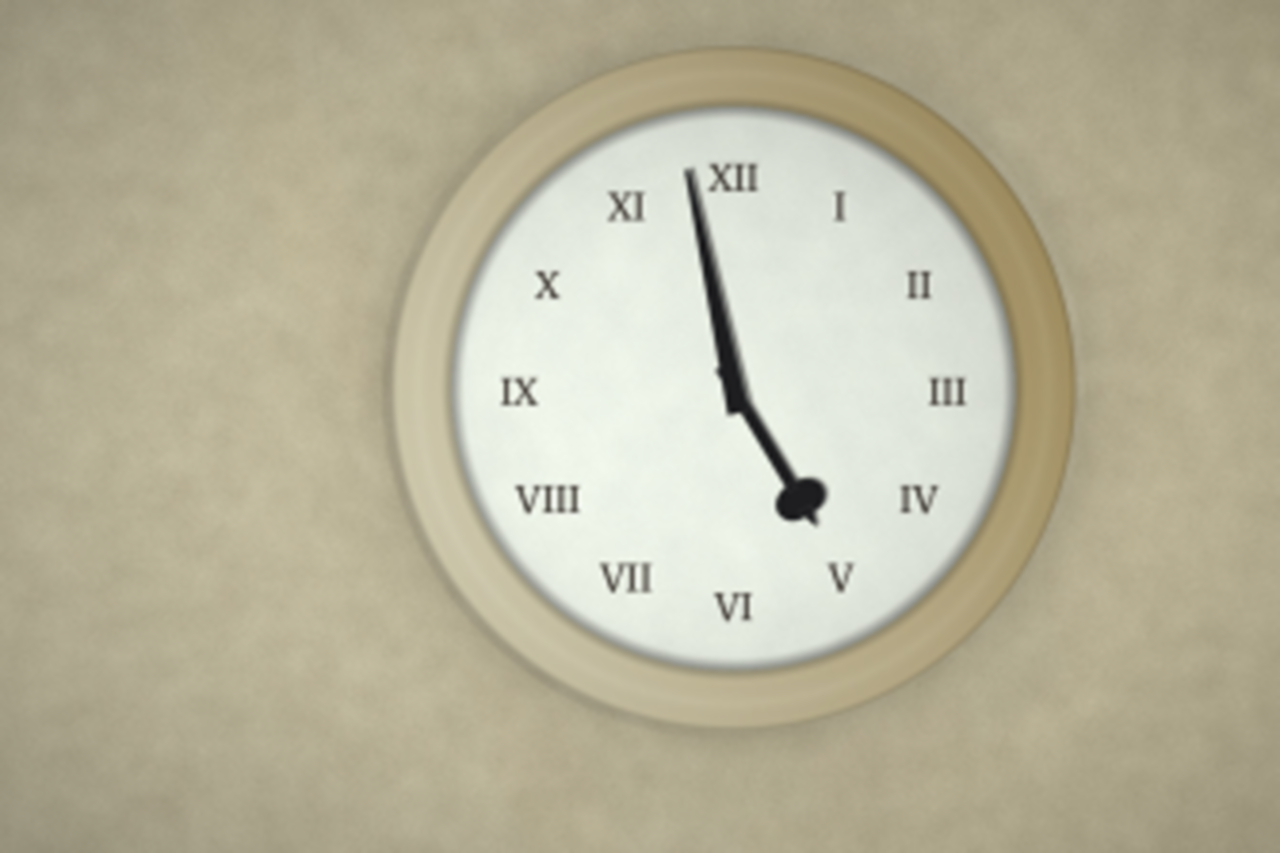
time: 4:58
